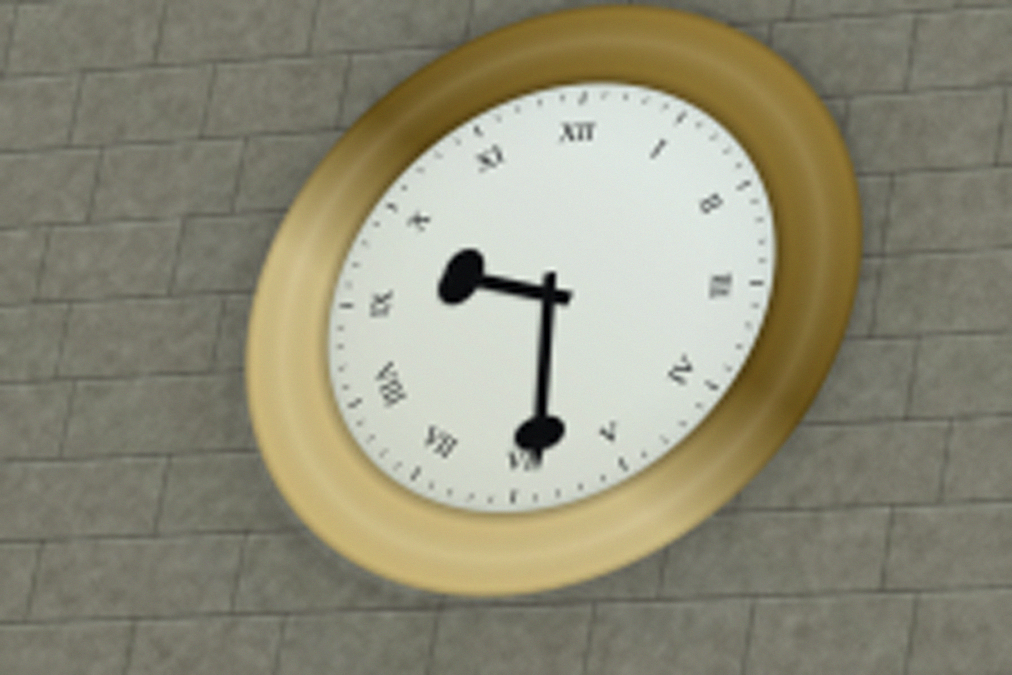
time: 9:29
